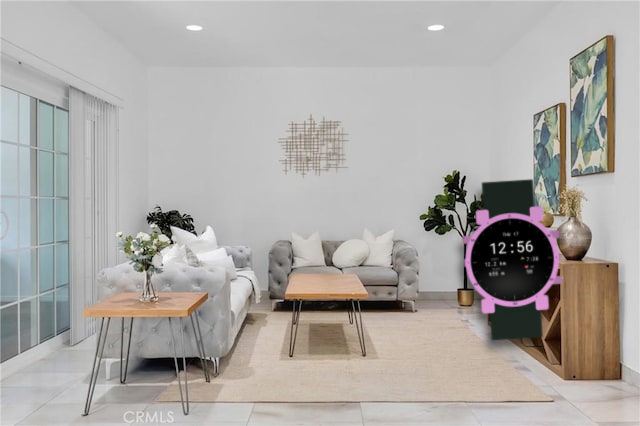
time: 12:56
